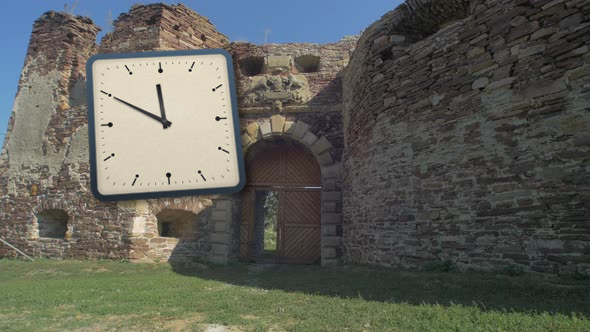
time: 11:50
